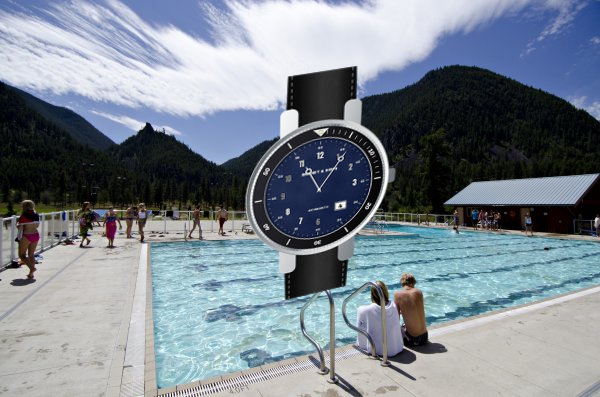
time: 11:06
